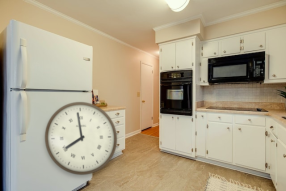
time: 7:59
